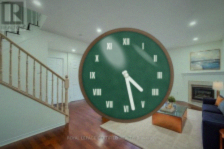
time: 4:28
